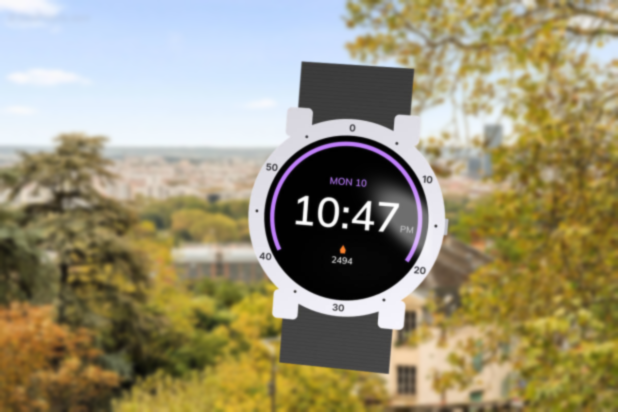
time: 10:47
